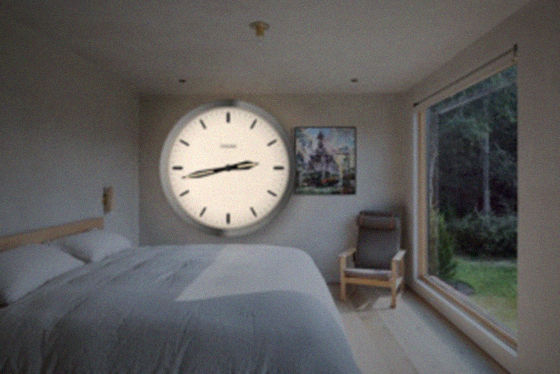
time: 2:43
